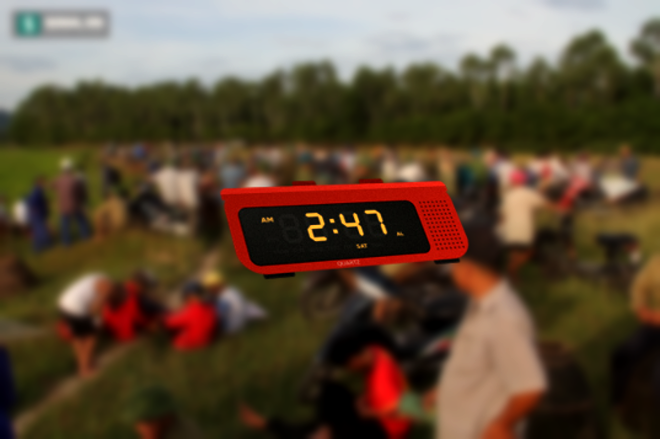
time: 2:47
